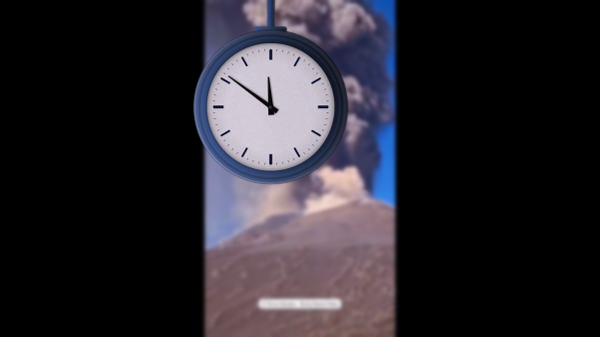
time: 11:51
